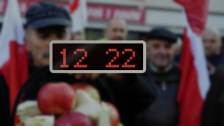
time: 12:22
